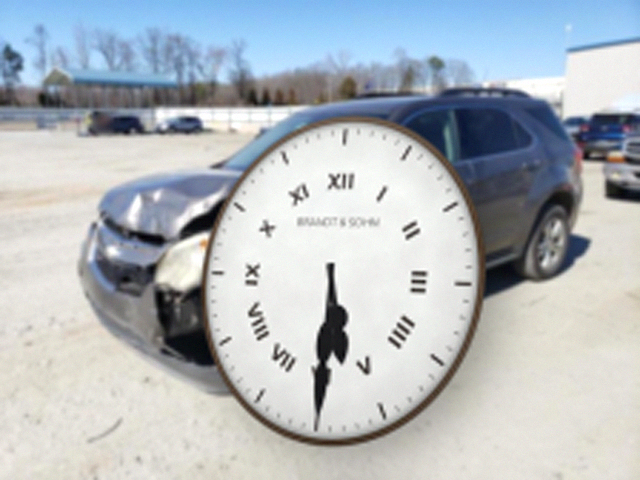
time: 5:30
